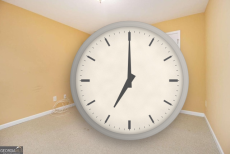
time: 7:00
